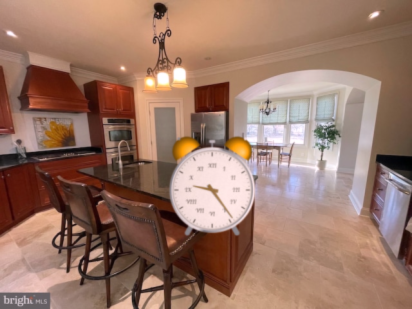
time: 9:24
